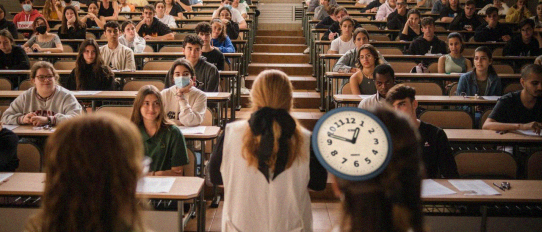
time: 12:48
